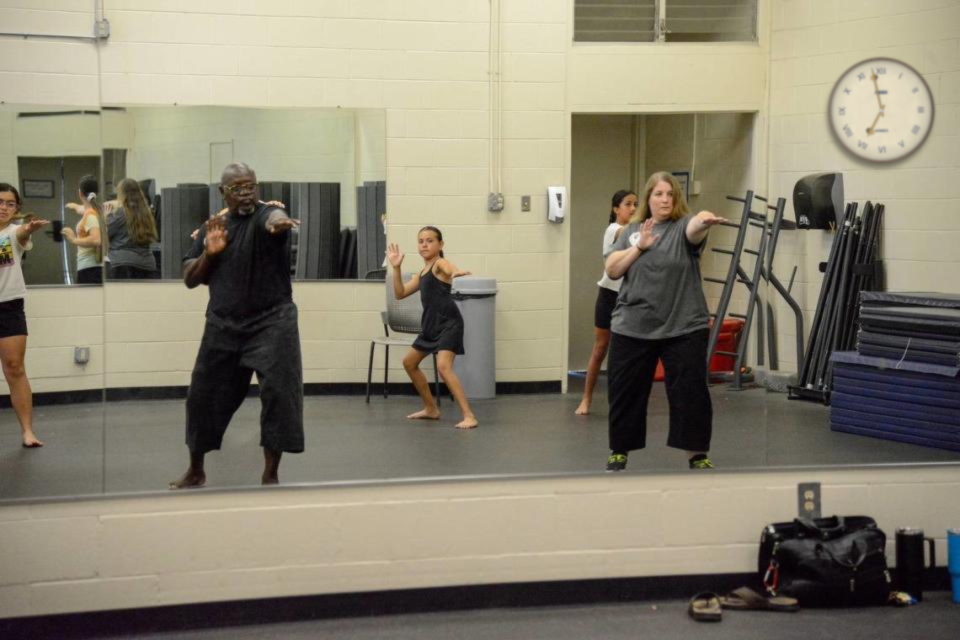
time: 6:58
